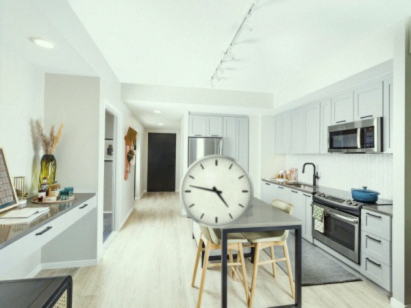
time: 4:47
